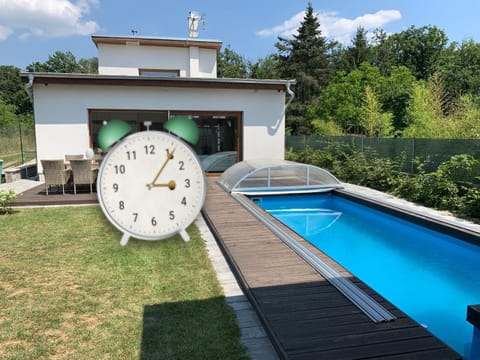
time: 3:06
